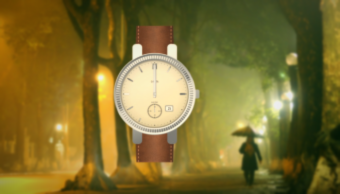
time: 12:00
